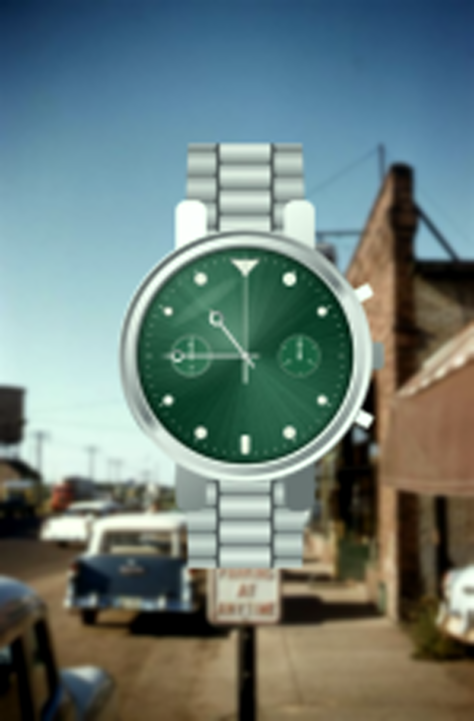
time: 10:45
